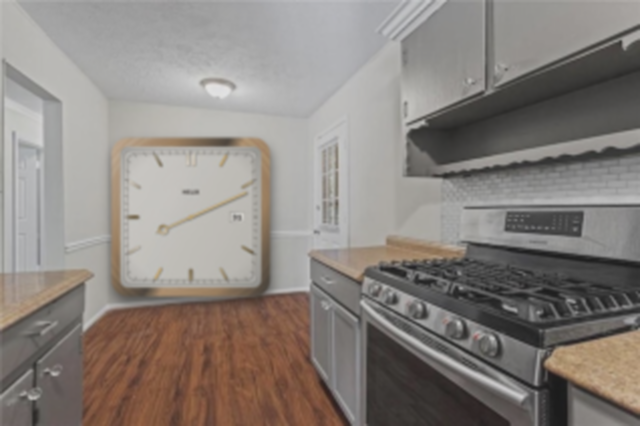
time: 8:11
